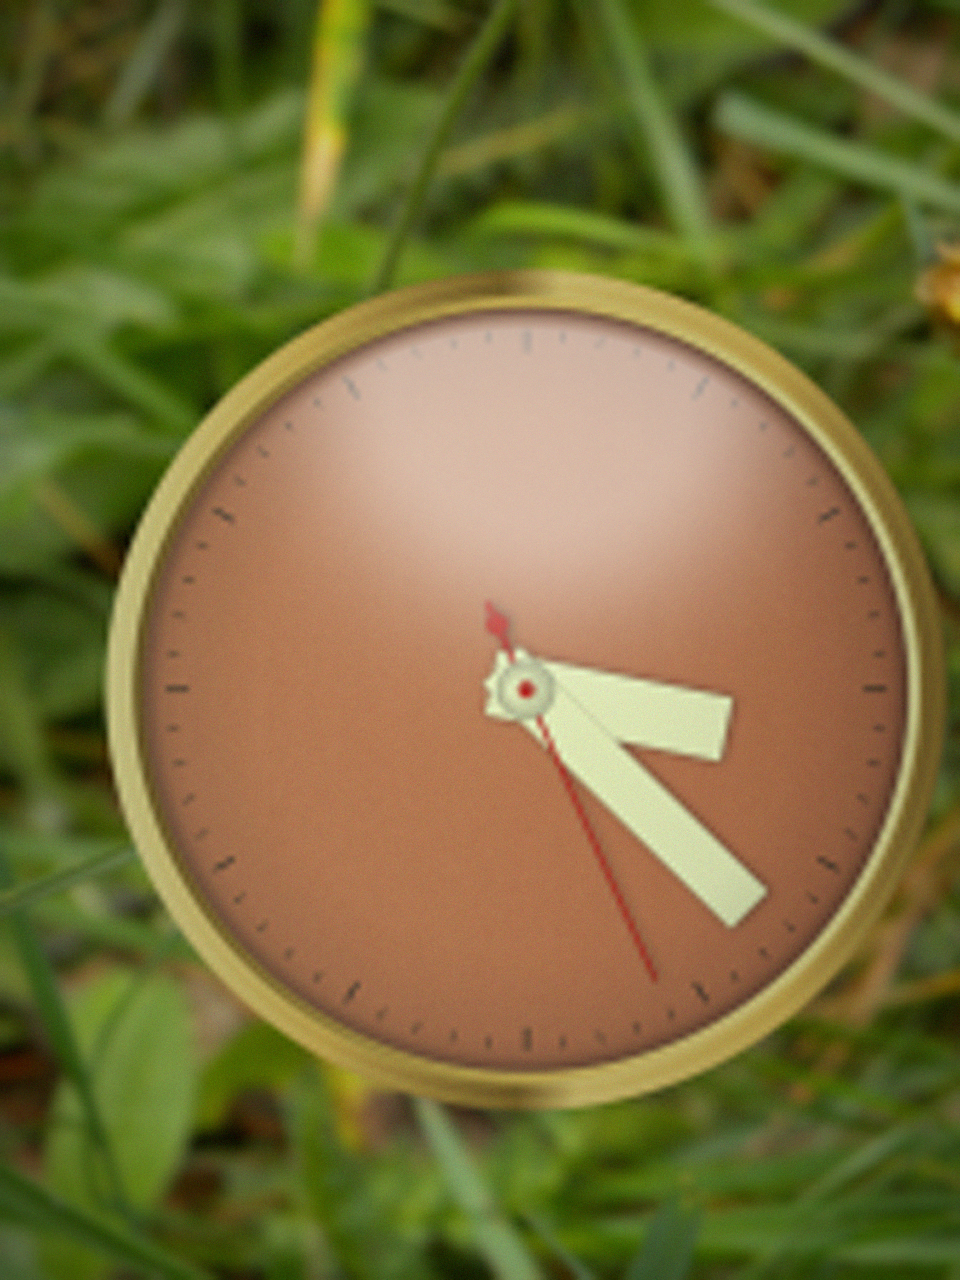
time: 3:22:26
